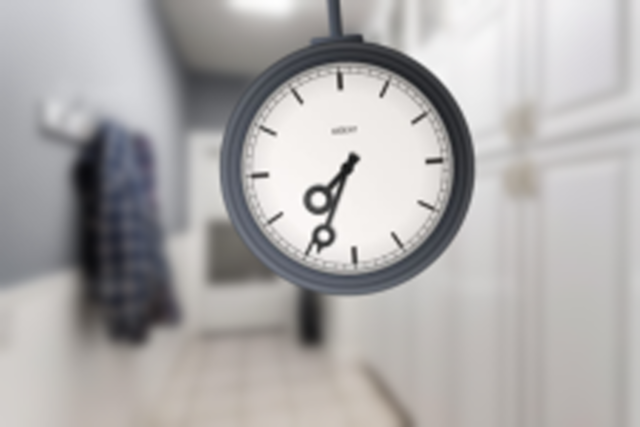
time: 7:34
